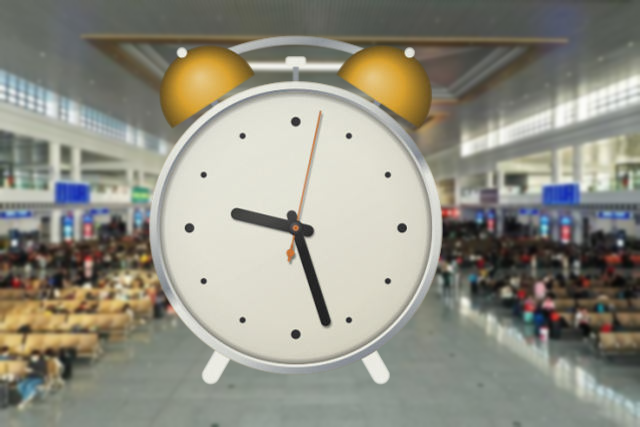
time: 9:27:02
